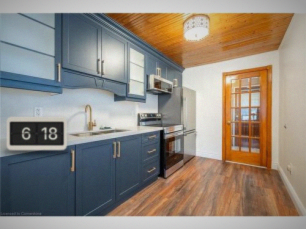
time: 6:18
